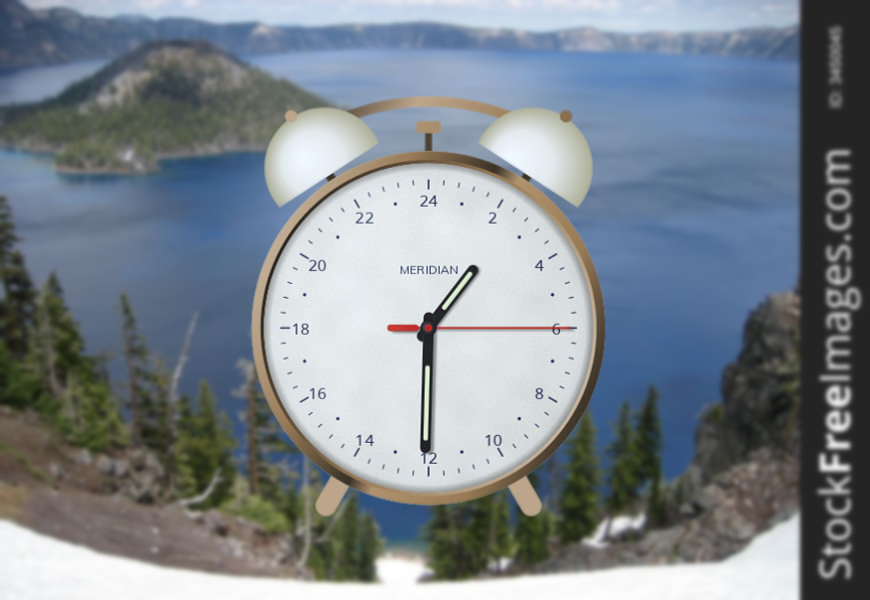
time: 2:30:15
